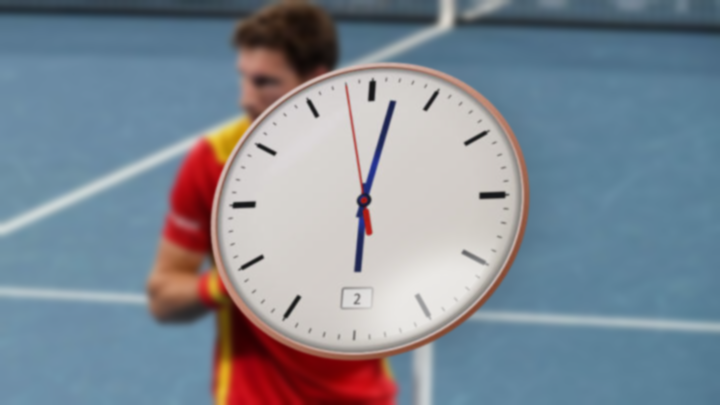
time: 6:01:58
